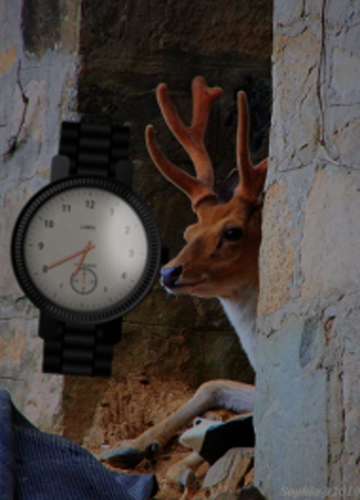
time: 6:40
